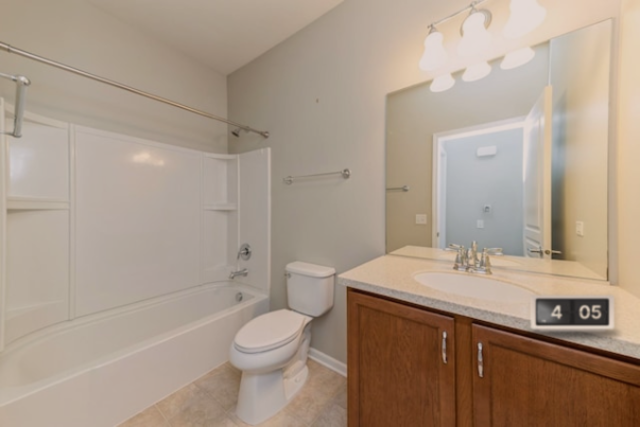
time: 4:05
